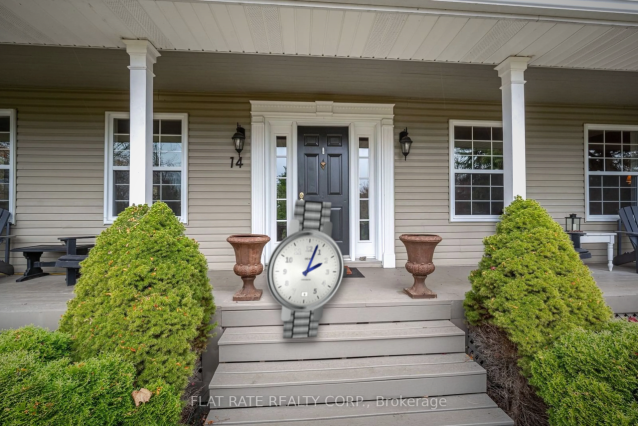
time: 2:03
